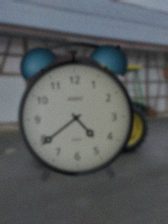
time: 4:39
